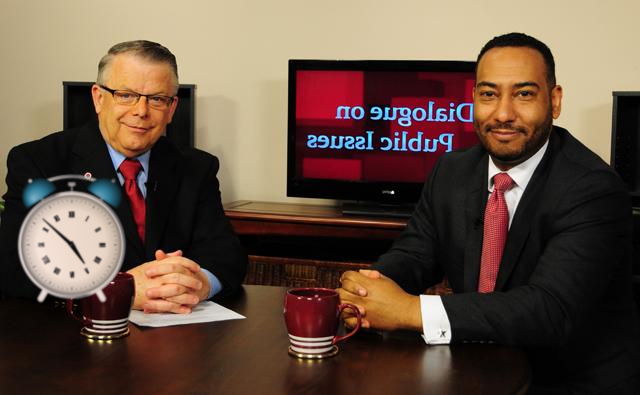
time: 4:52
